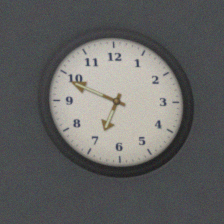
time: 6:49
